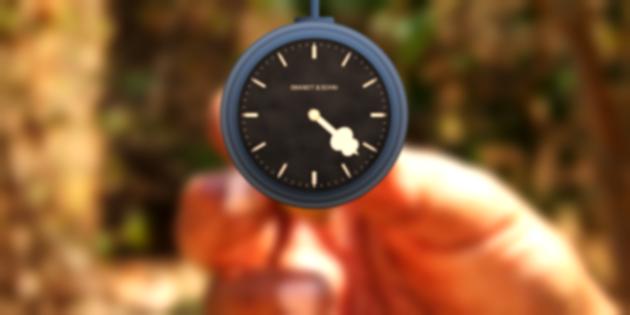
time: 4:22
